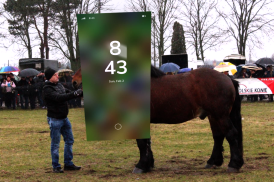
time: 8:43
